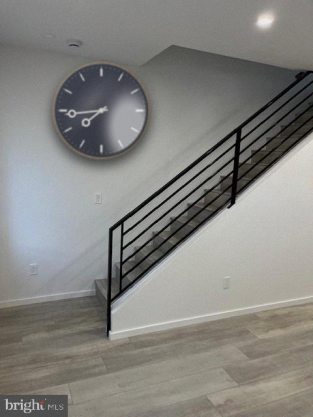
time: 7:44
